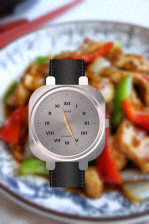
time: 11:26
